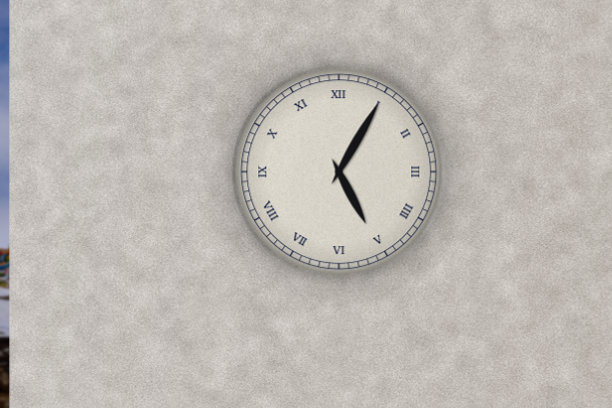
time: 5:05
